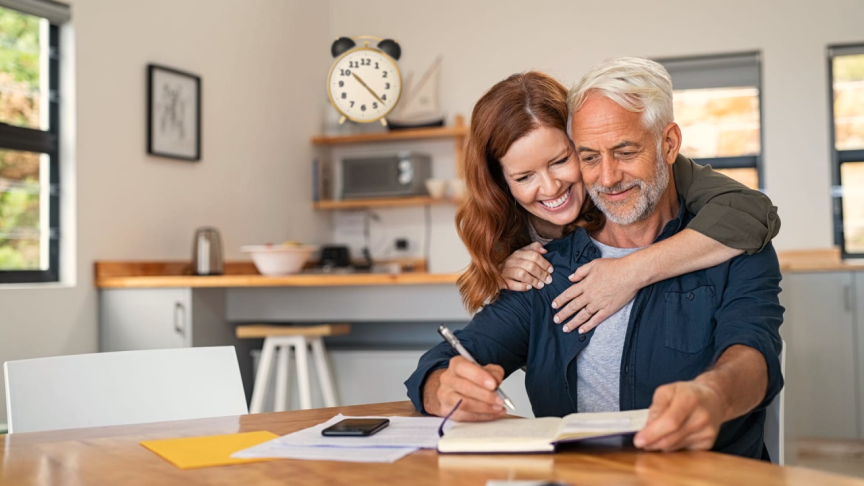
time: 10:22
